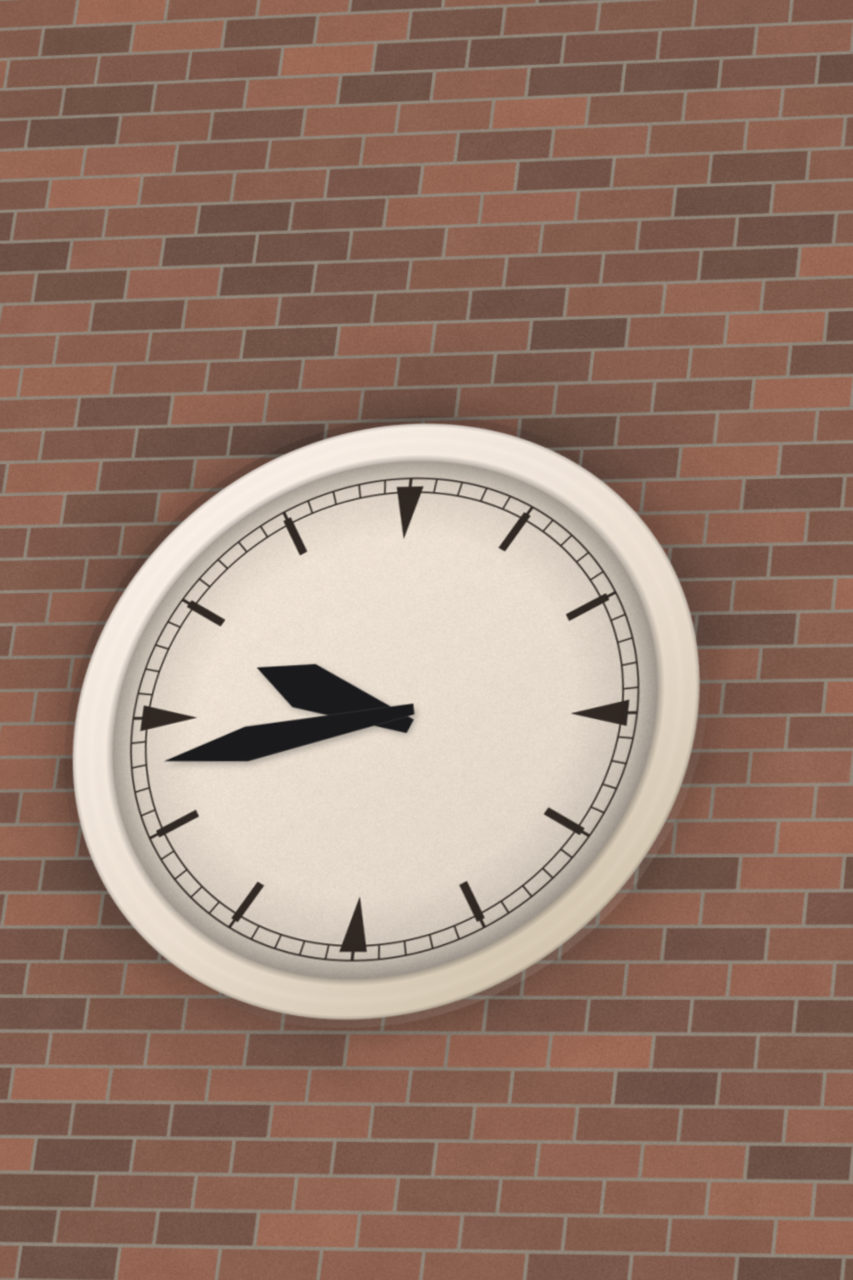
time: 9:43
